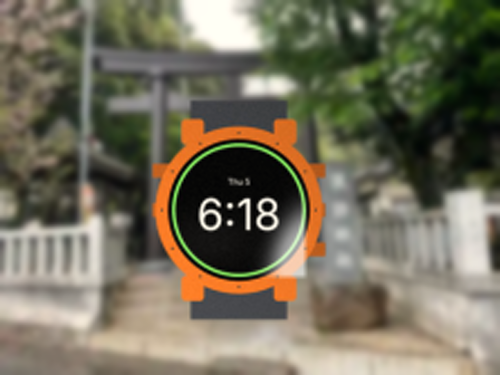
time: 6:18
